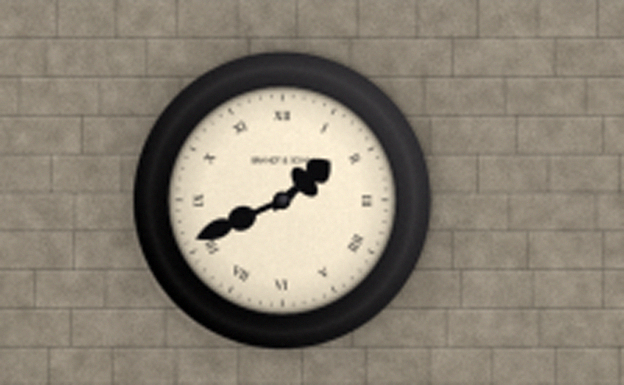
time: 1:41
